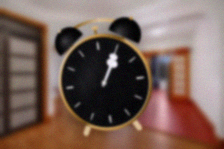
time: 1:05
